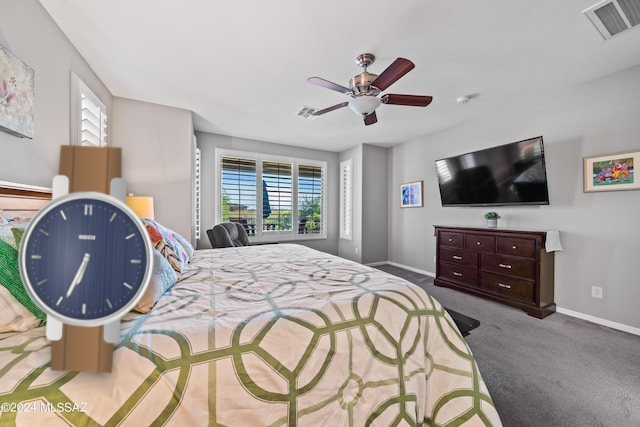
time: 6:34
